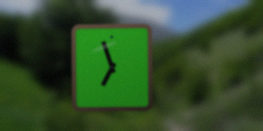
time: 6:57
